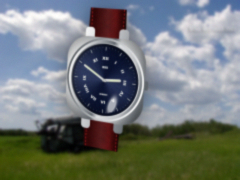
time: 2:50
